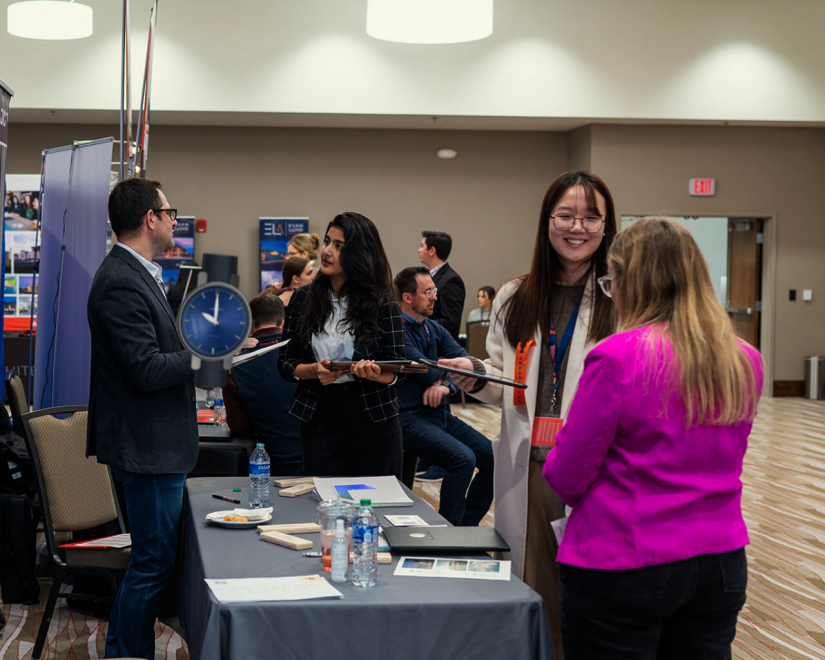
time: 10:00
